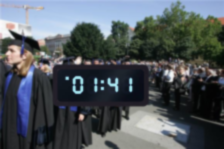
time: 1:41
